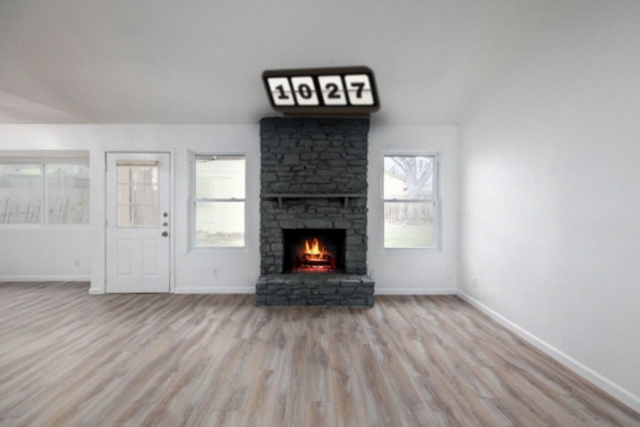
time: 10:27
